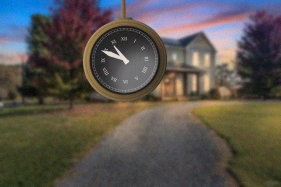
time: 10:49
